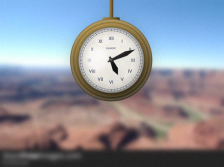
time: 5:11
